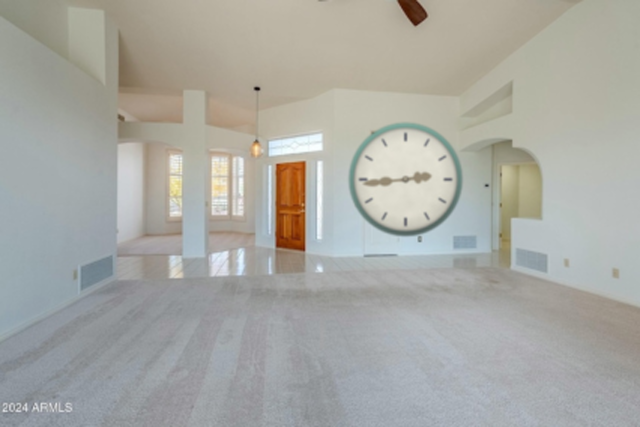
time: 2:44
